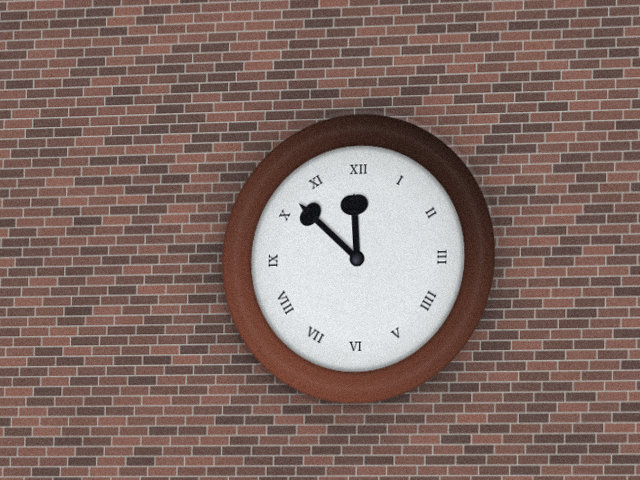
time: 11:52
